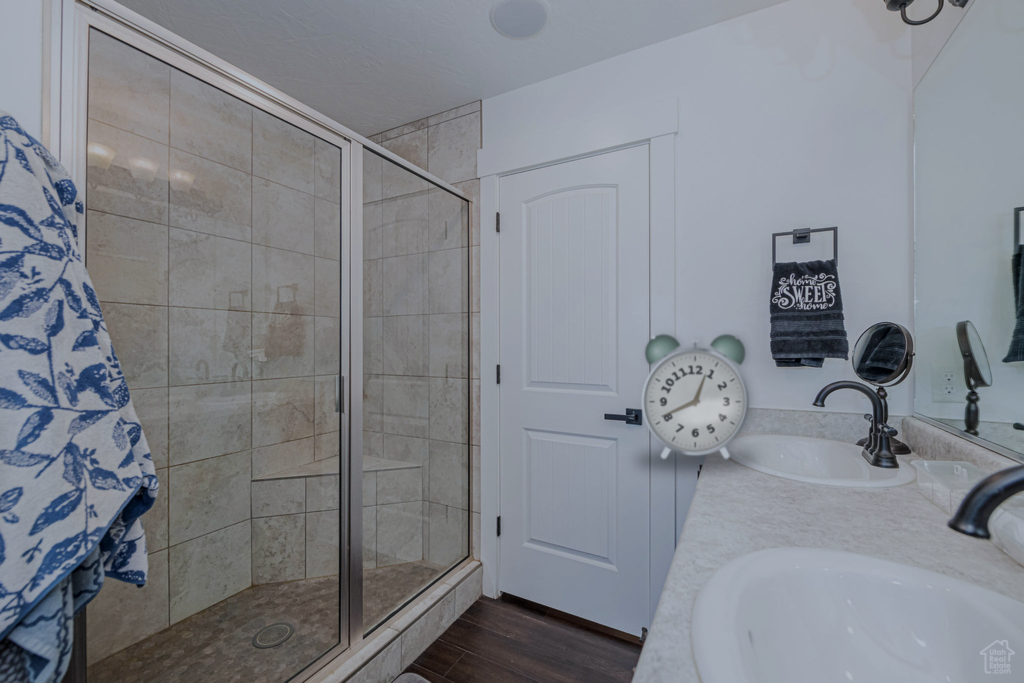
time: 12:41
